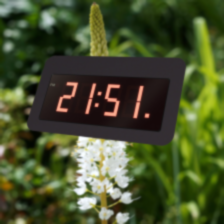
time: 21:51
